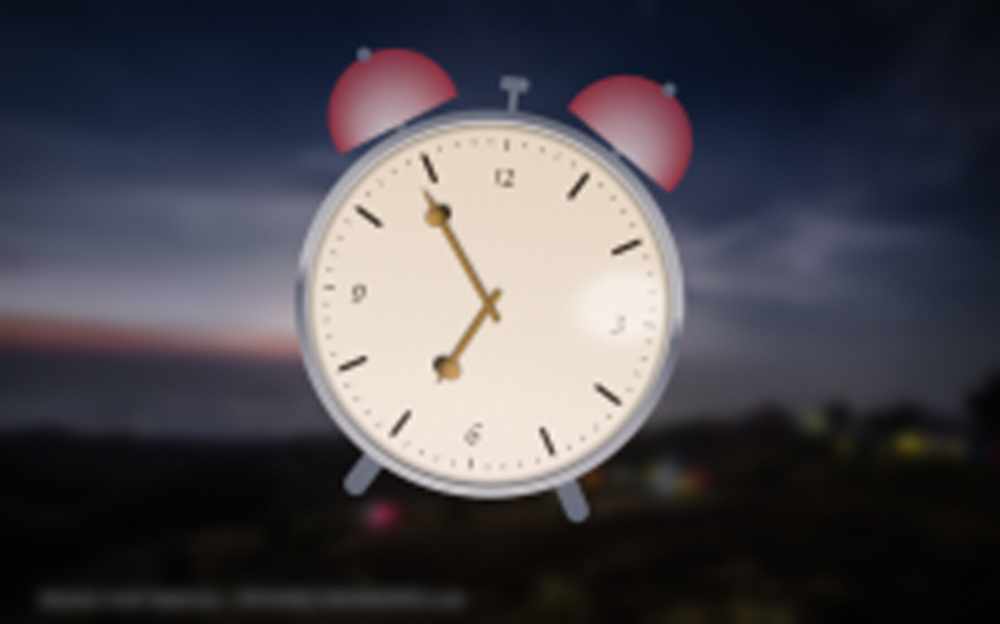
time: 6:54
